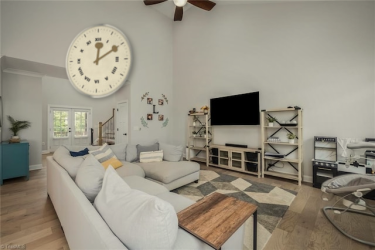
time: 12:10
